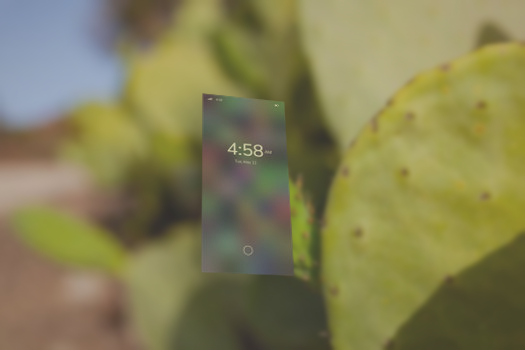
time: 4:58
